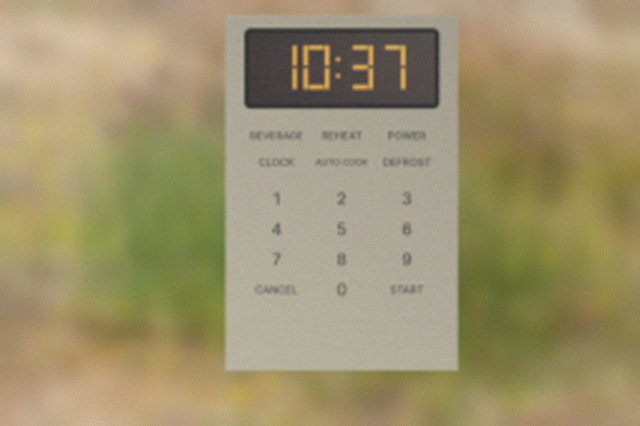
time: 10:37
